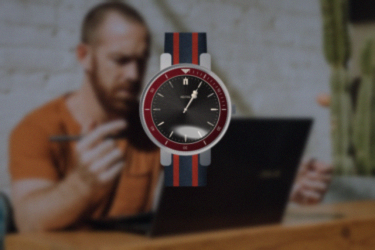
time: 1:05
